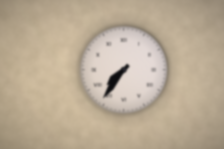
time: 7:36
